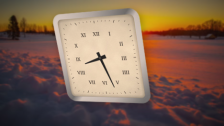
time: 8:27
